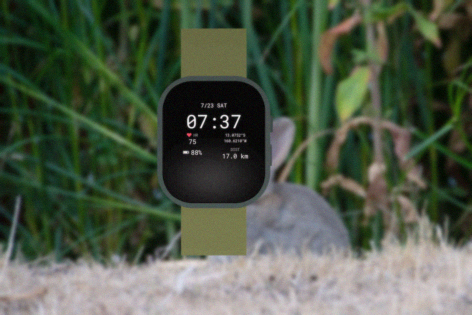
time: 7:37
